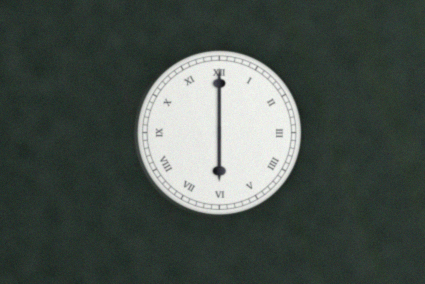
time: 6:00
